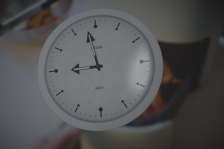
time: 8:58
